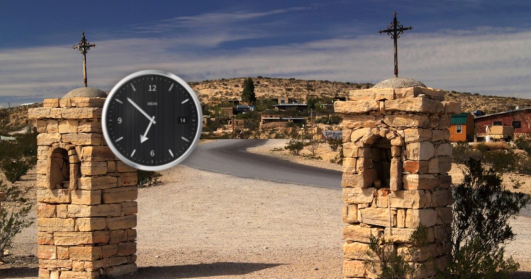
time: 6:52
